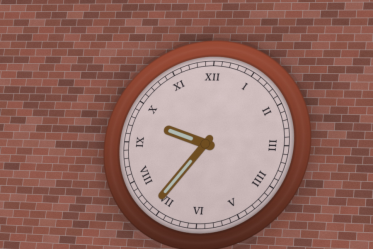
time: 9:36
